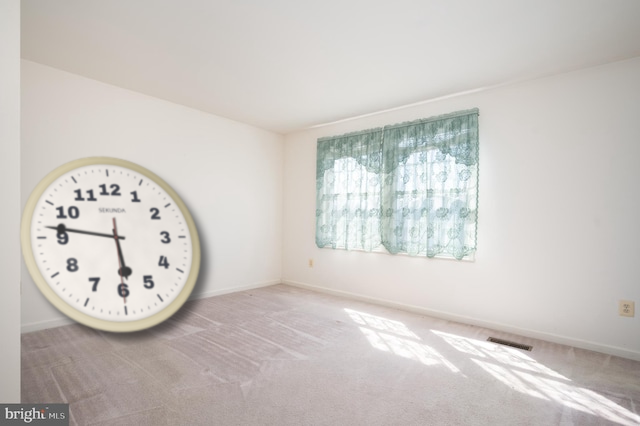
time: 5:46:30
